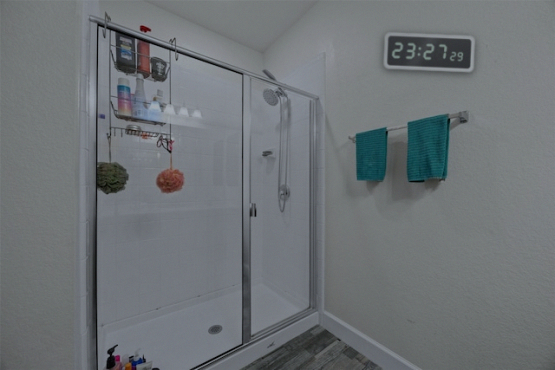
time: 23:27:29
